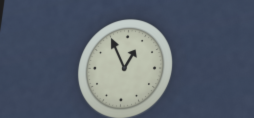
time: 12:55
